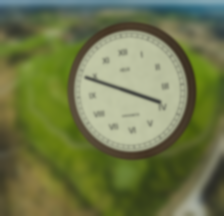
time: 3:49
